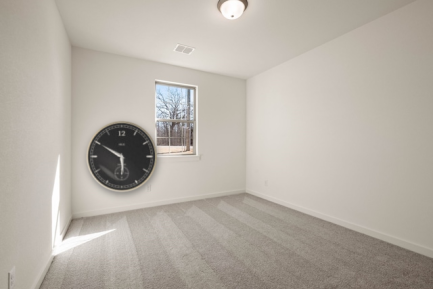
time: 5:50
